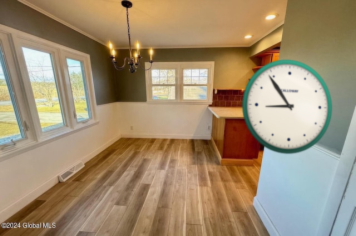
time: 8:54
